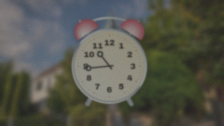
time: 10:44
